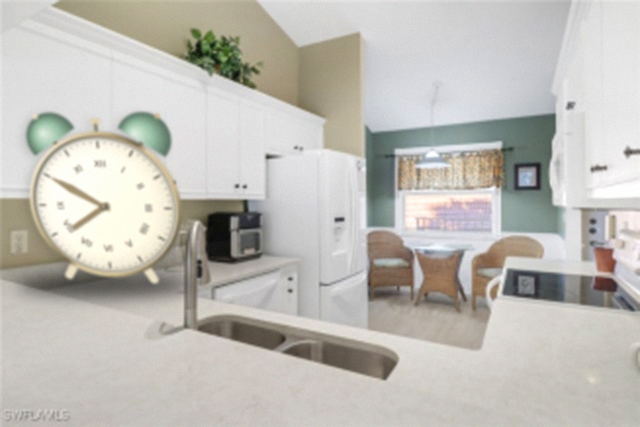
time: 7:50
